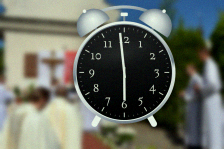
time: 5:59
